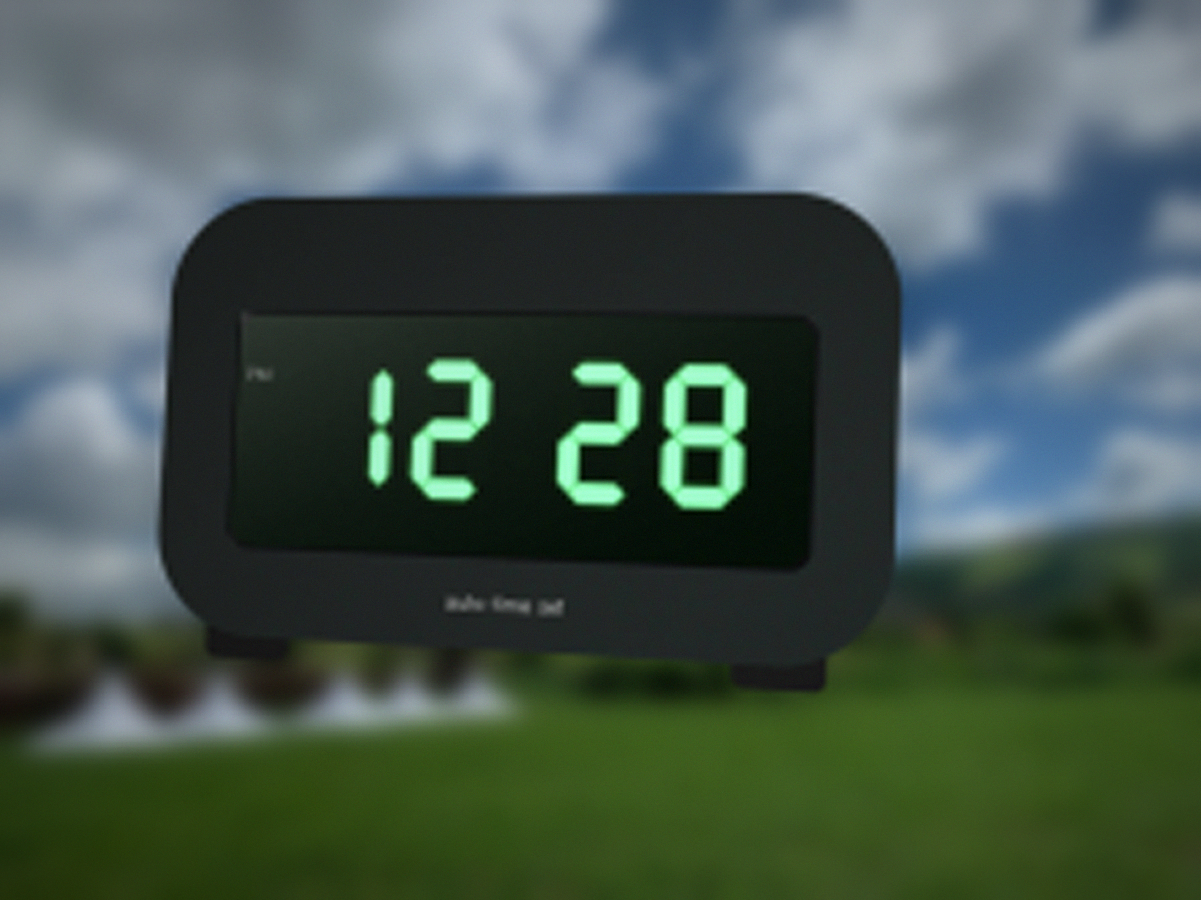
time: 12:28
